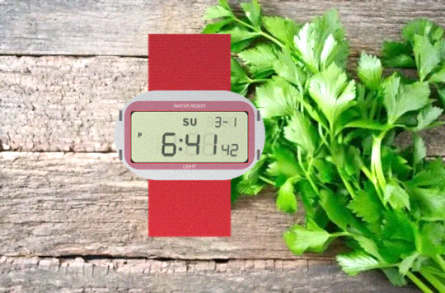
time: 6:41:42
